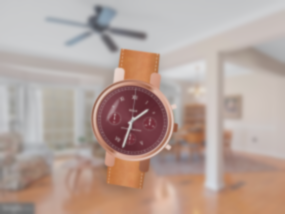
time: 1:32
